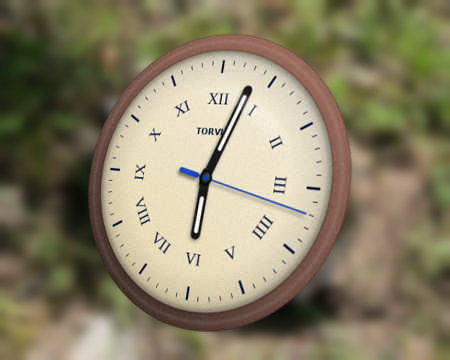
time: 6:03:17
